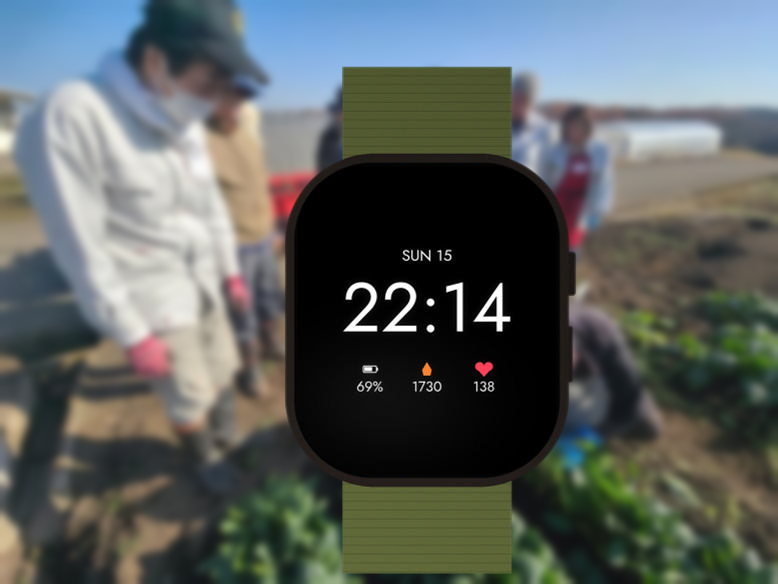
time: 22:14
